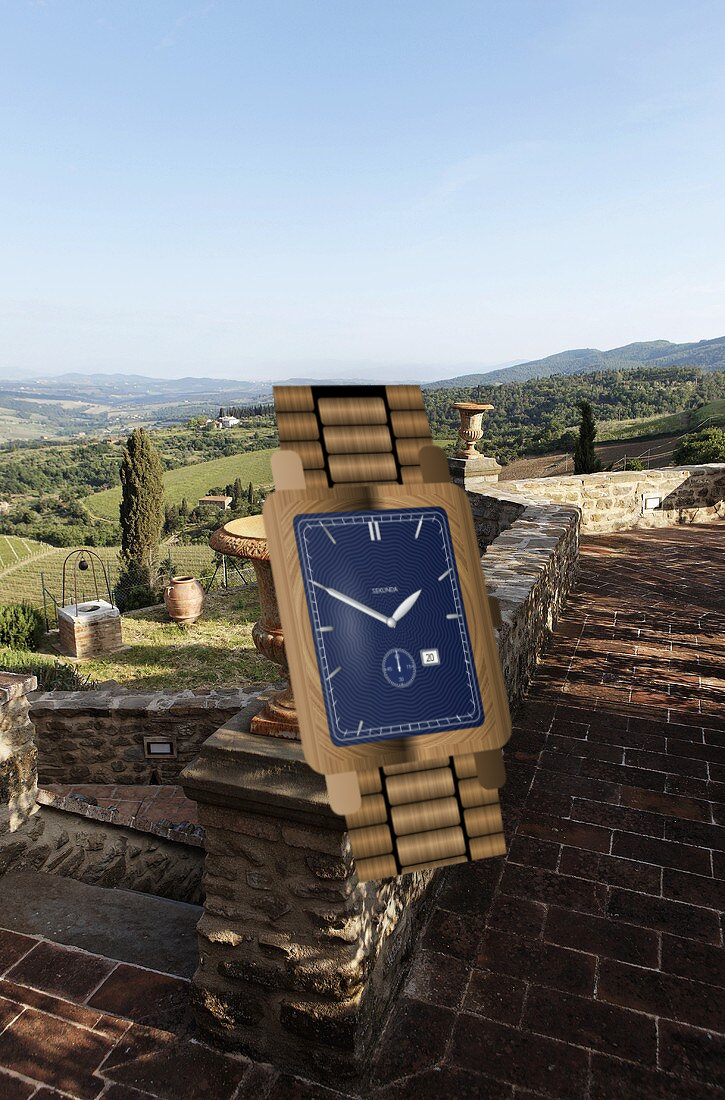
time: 1:50
